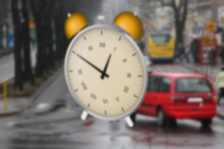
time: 12:50
